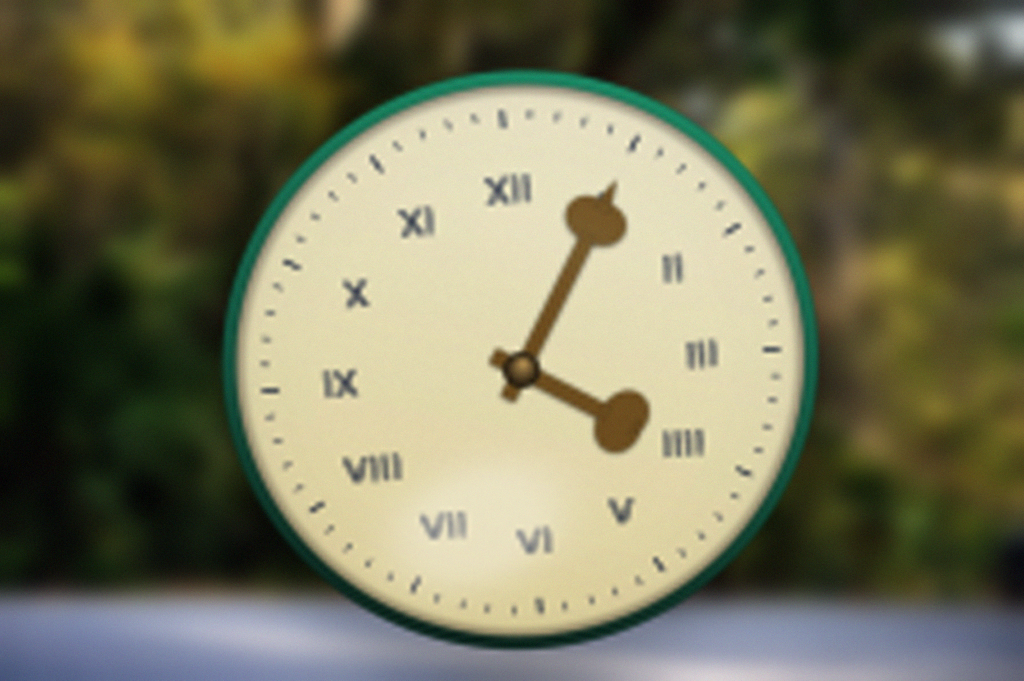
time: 4:05
